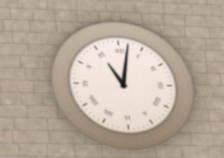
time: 11:02
